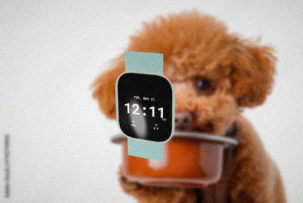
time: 12:11
